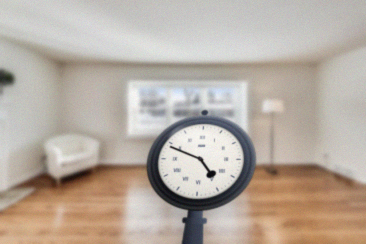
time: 4:49
